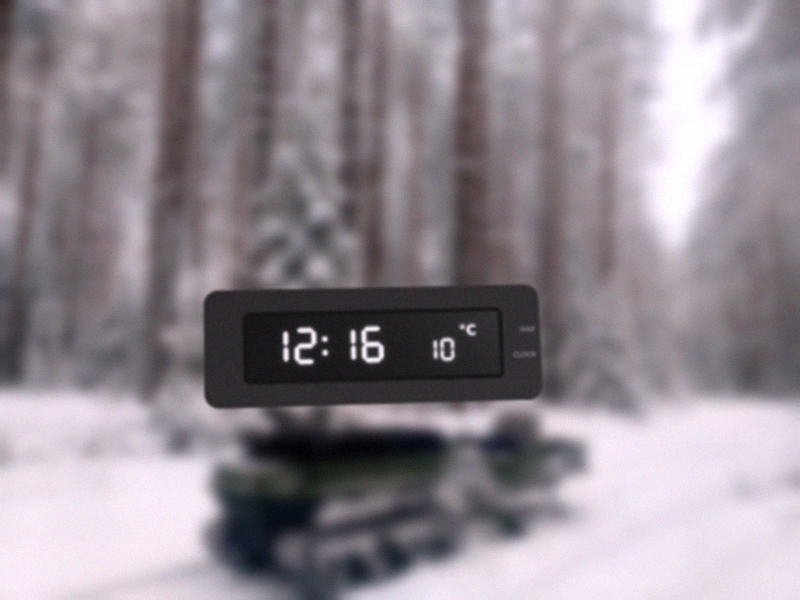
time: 12:16
